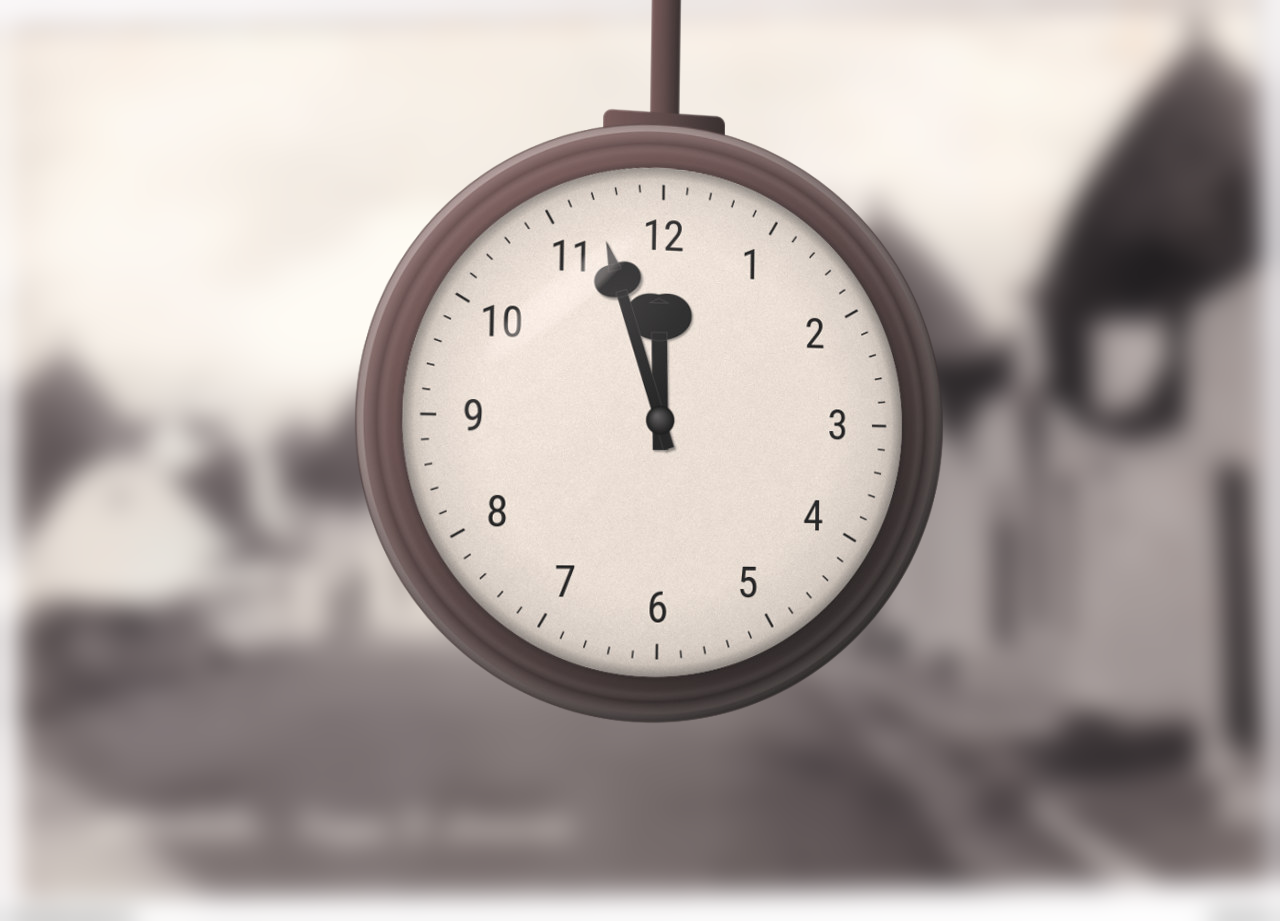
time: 11:57
